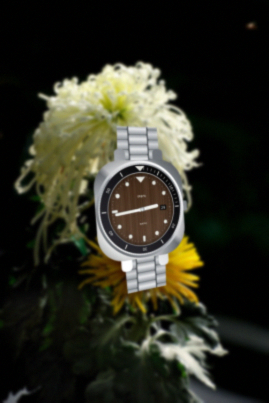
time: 2:44
